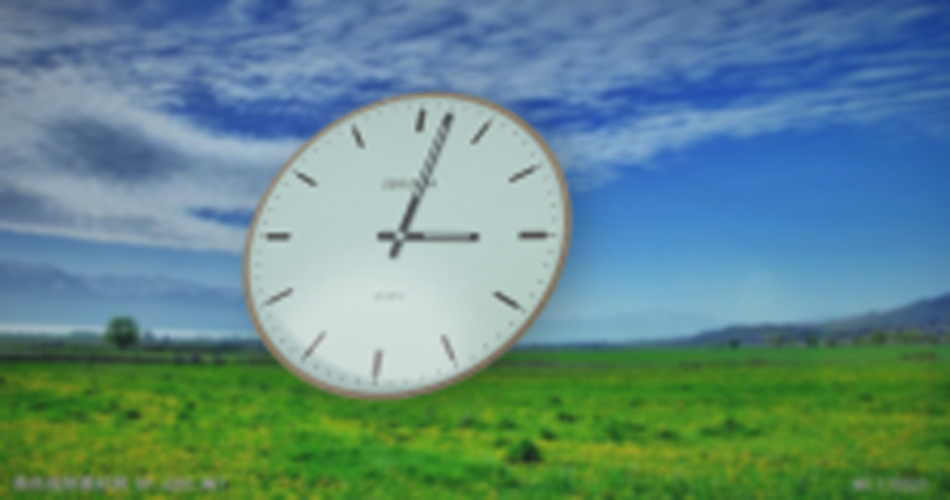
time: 3:02
